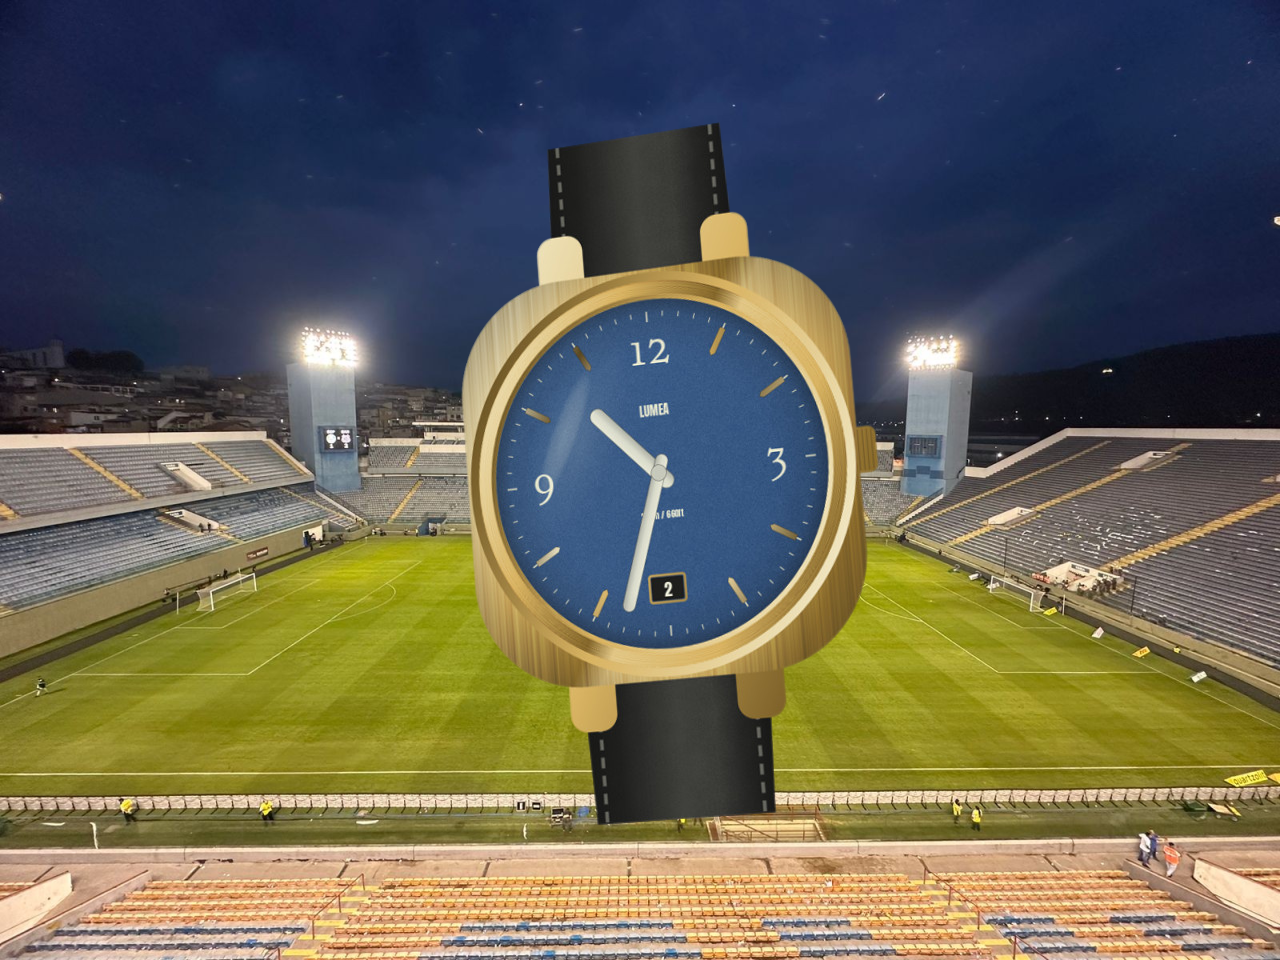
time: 10:33
